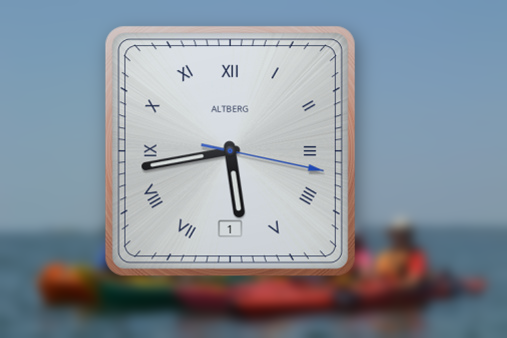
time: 5:43:17
